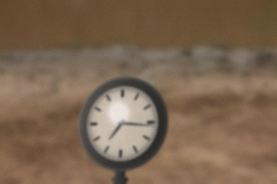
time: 7:16
